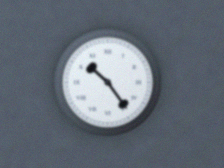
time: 10:24
